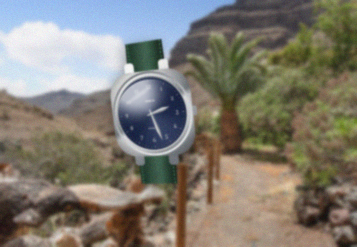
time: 2:27
